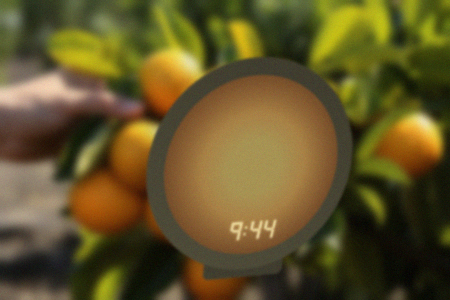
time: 9:44
